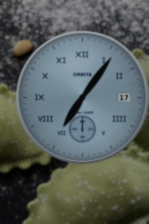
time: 7:06
